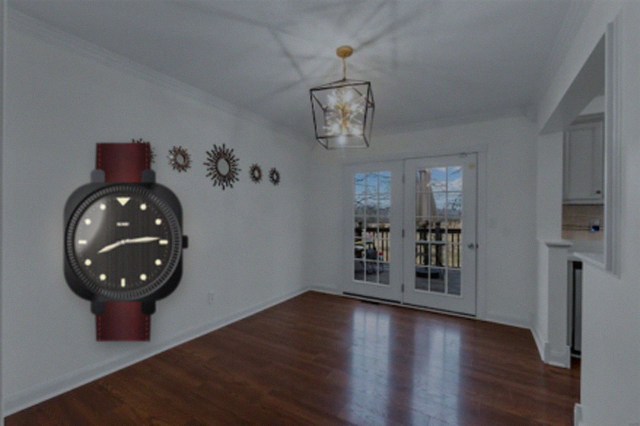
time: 8:14
